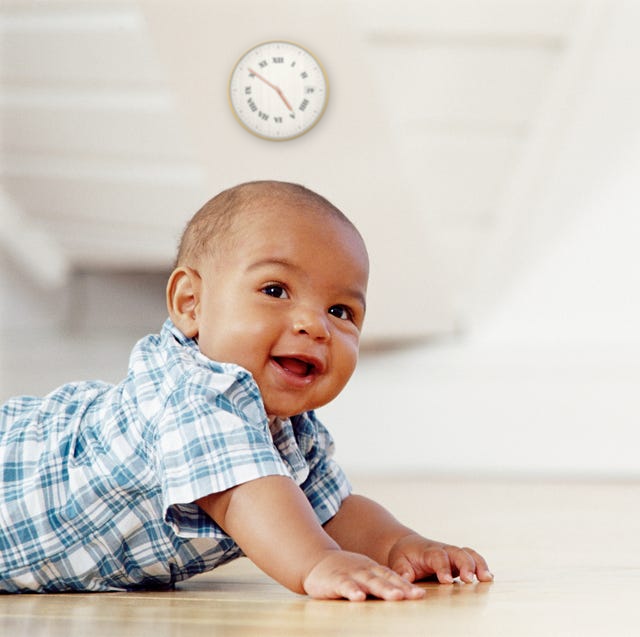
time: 4:51
